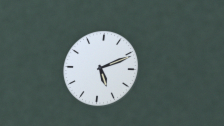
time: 5:11
